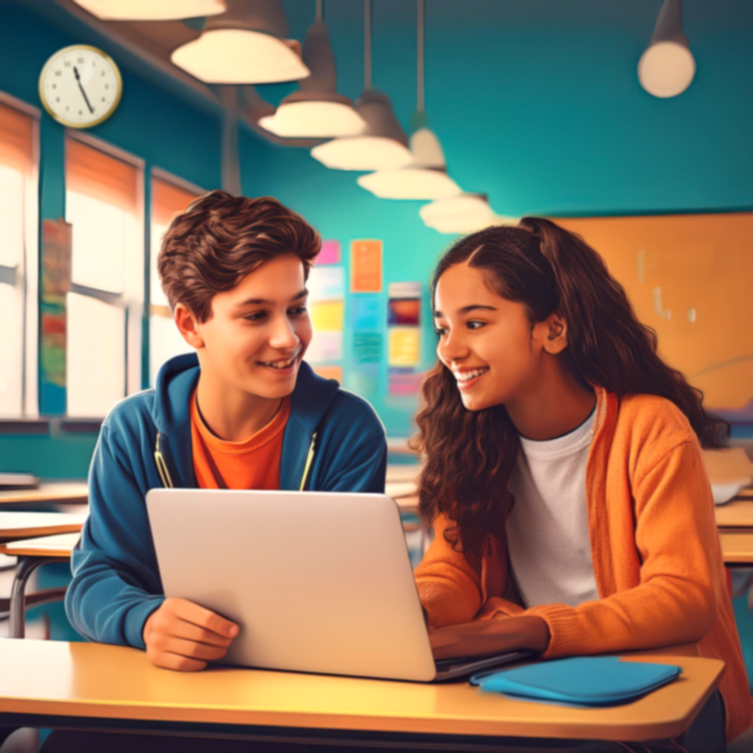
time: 11:26
